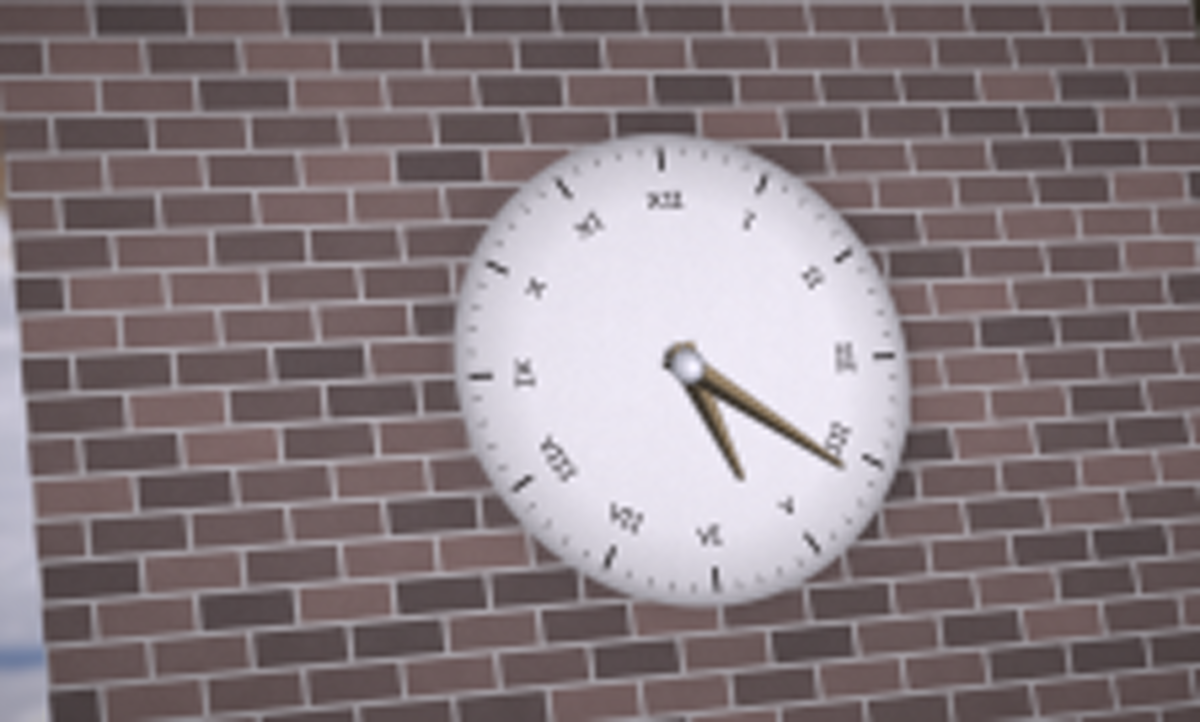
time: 5:21
